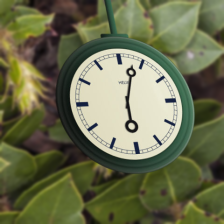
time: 6:03
